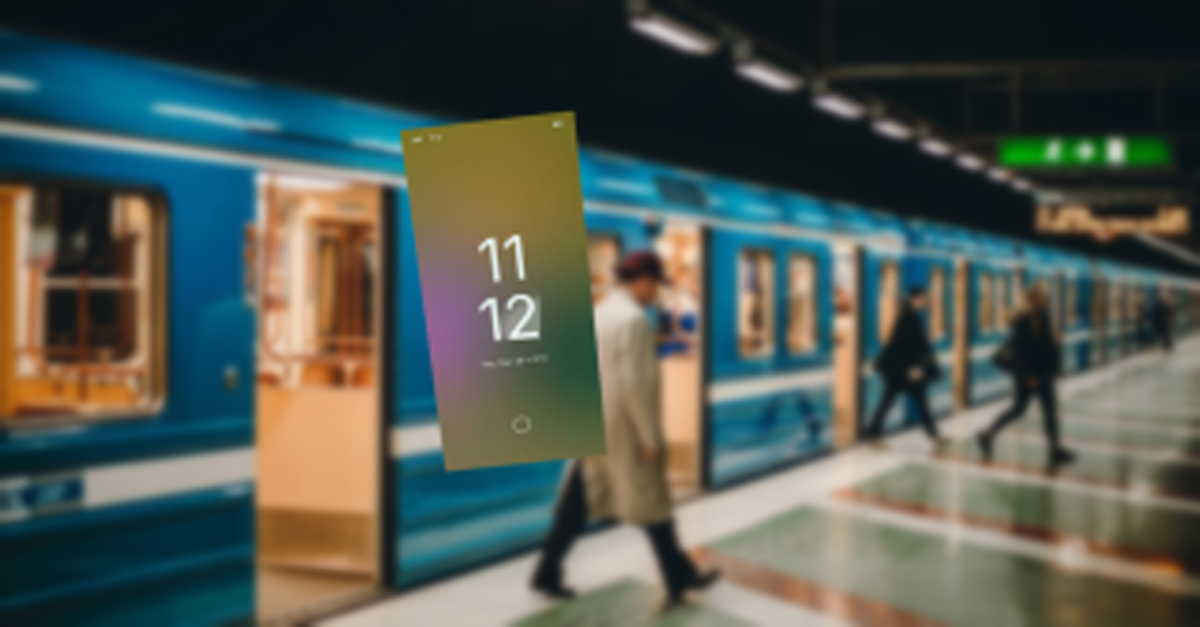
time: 11:12
